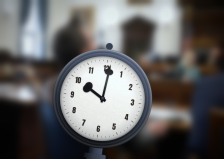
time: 10:01
